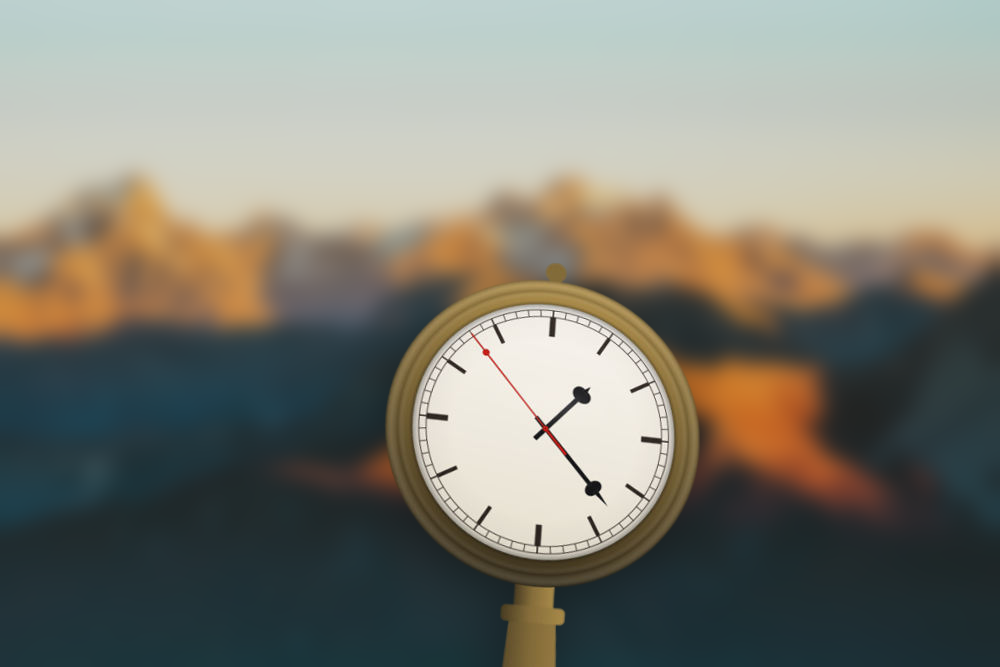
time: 1:22:53
